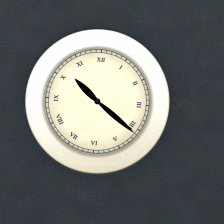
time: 10:21
